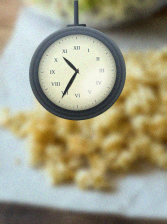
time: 10:35
